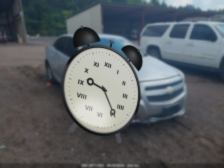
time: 9:24
